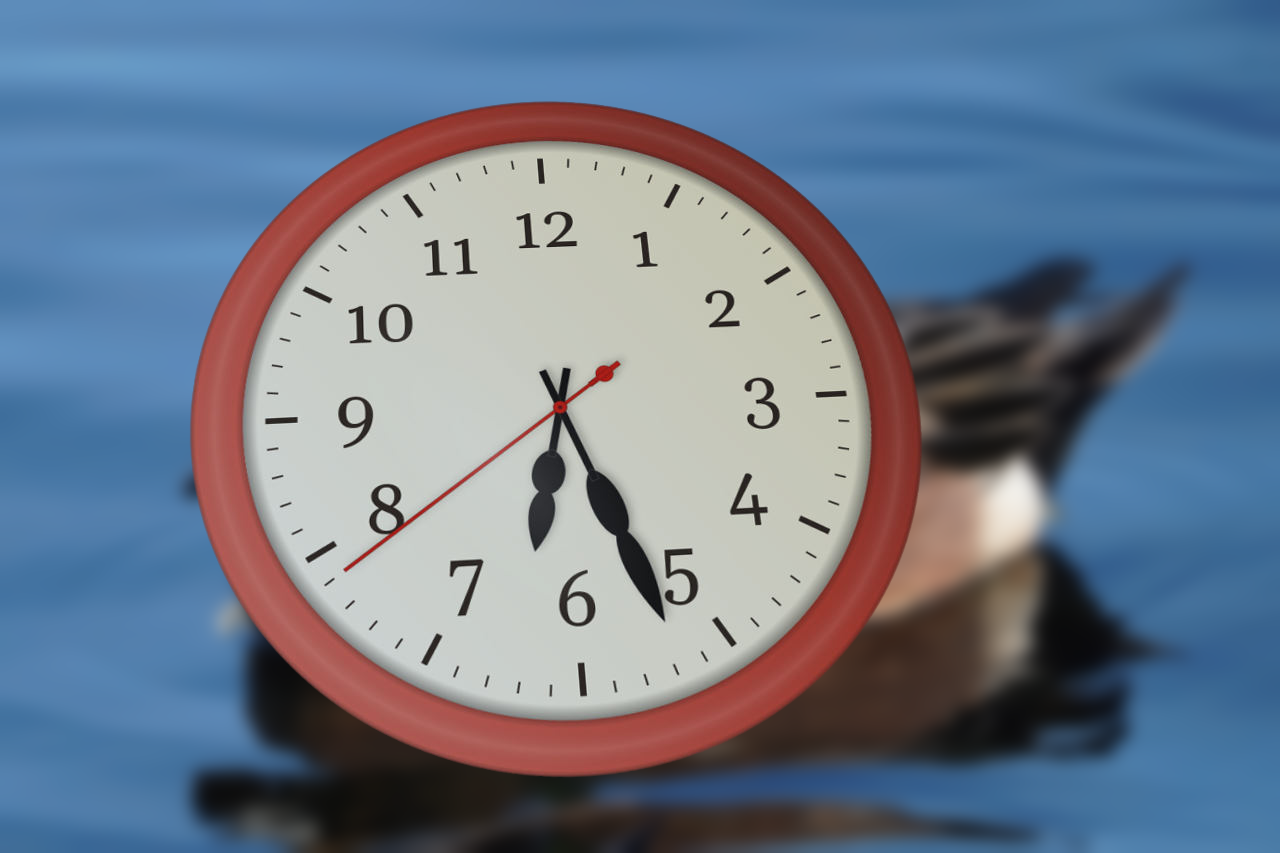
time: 6:26:39
